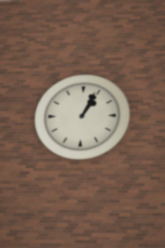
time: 1:04
